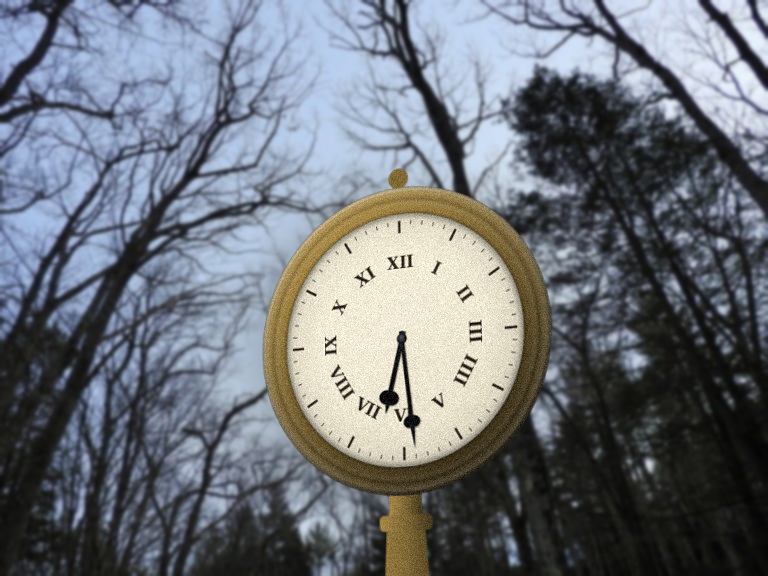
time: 6:29
